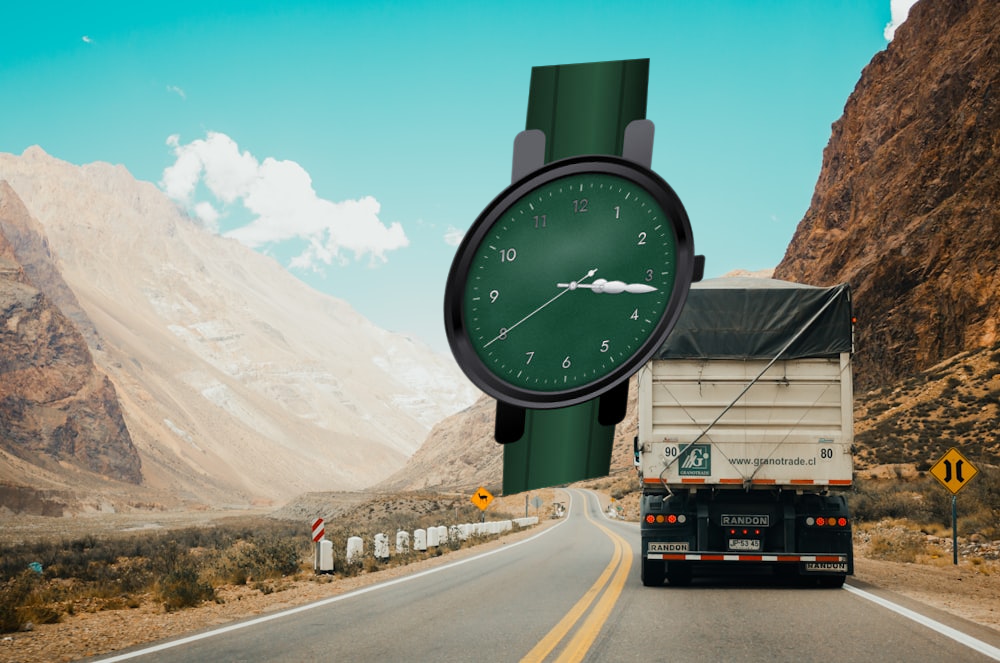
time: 3:16:40
